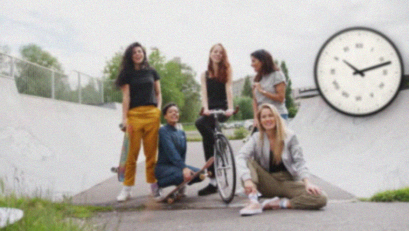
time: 10:12
